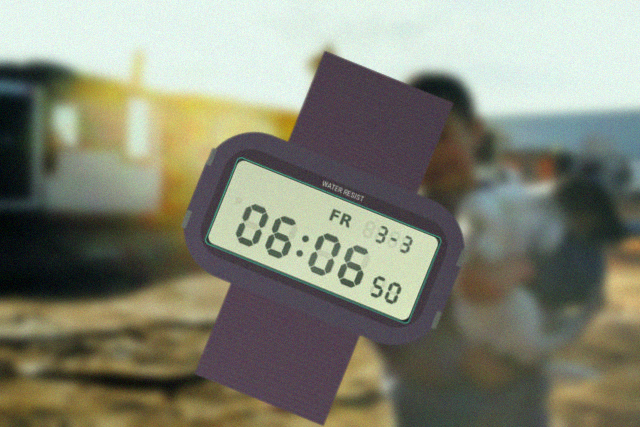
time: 6:06:50
